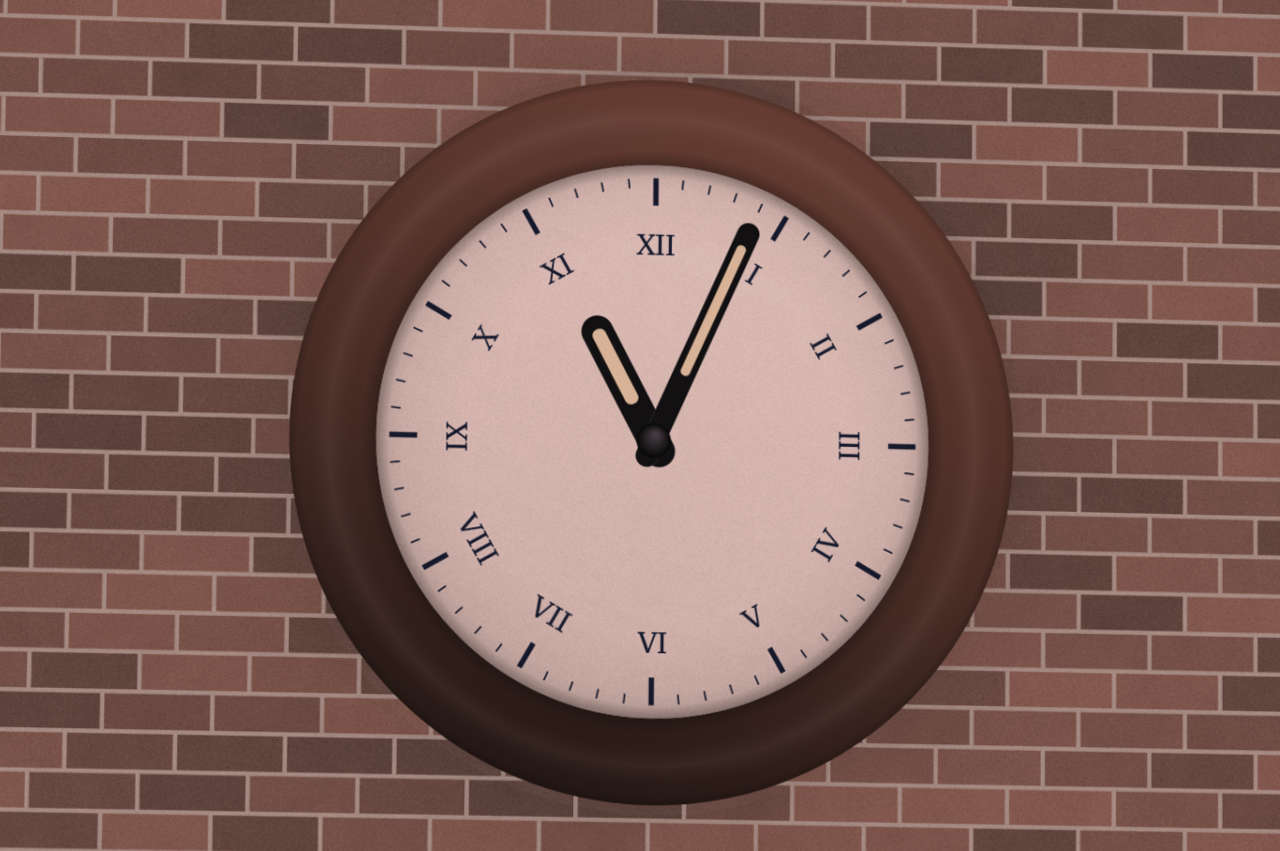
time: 11:04
